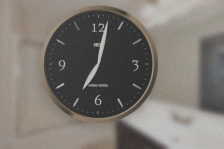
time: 7:02
